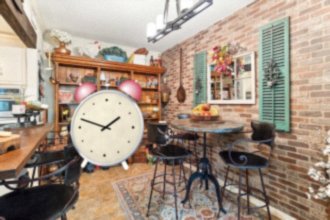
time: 1:48
